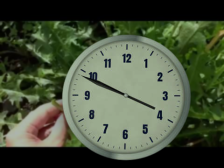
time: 3:49
